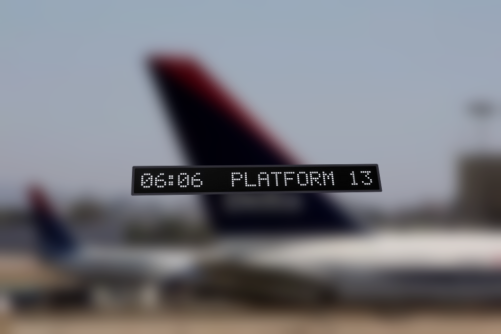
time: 6:06
